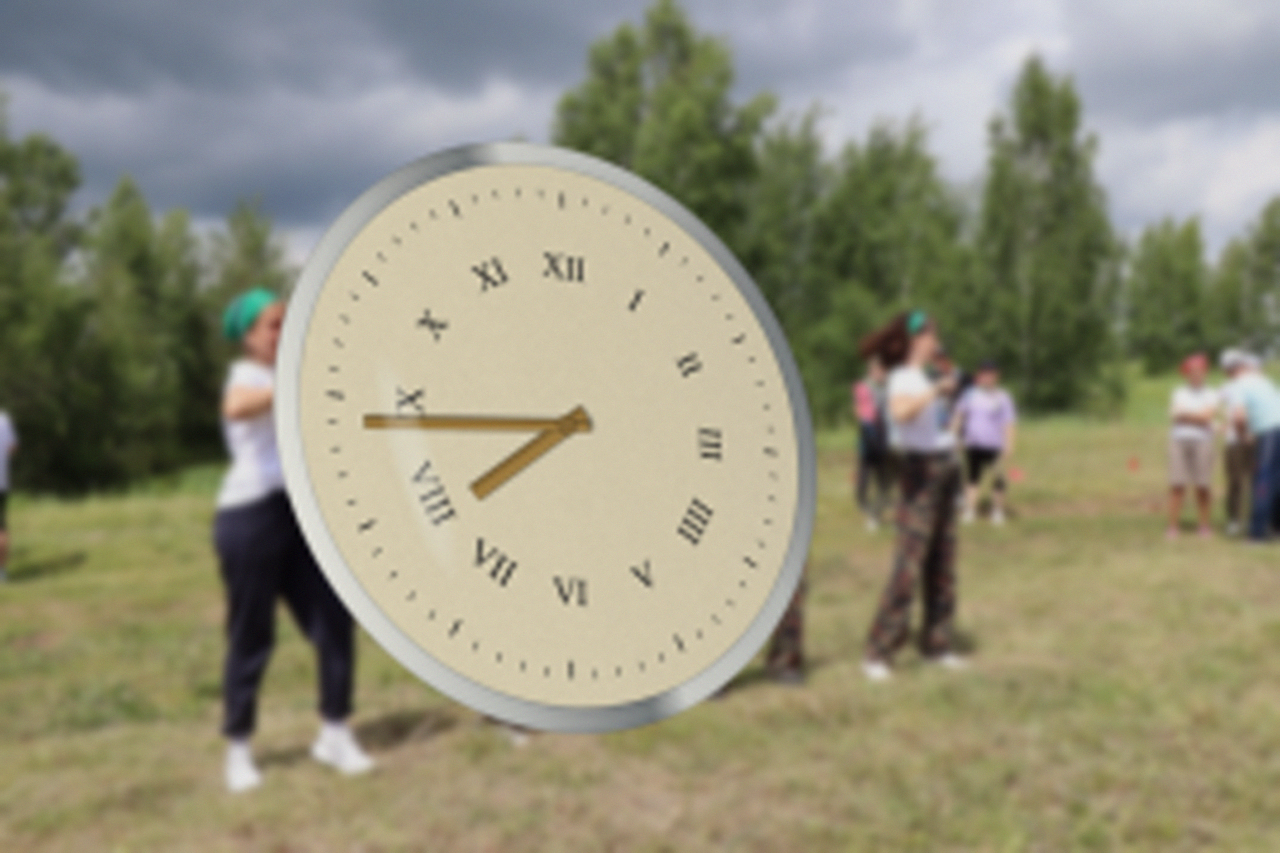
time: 7:44
